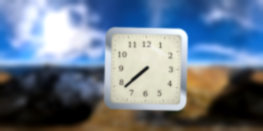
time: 7:38
